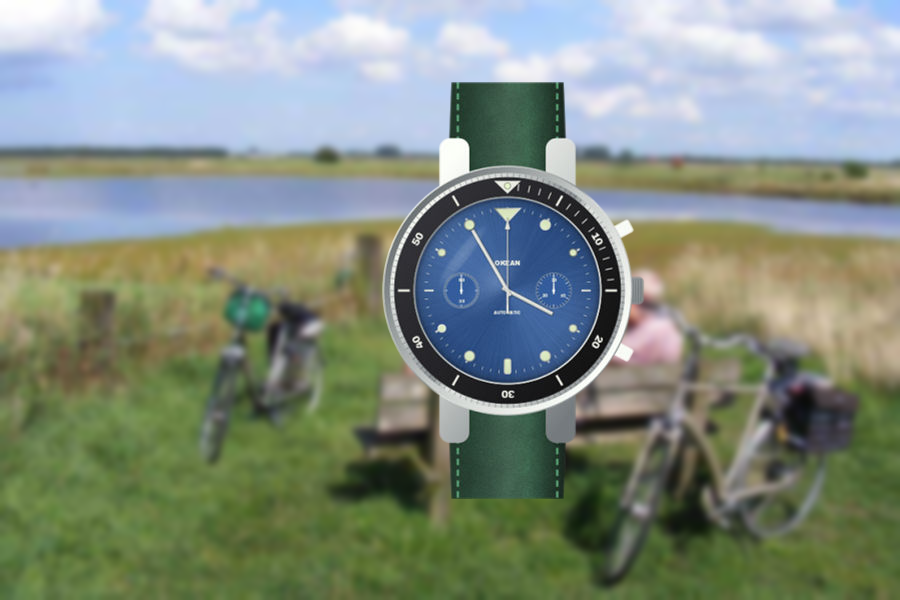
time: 3:55
